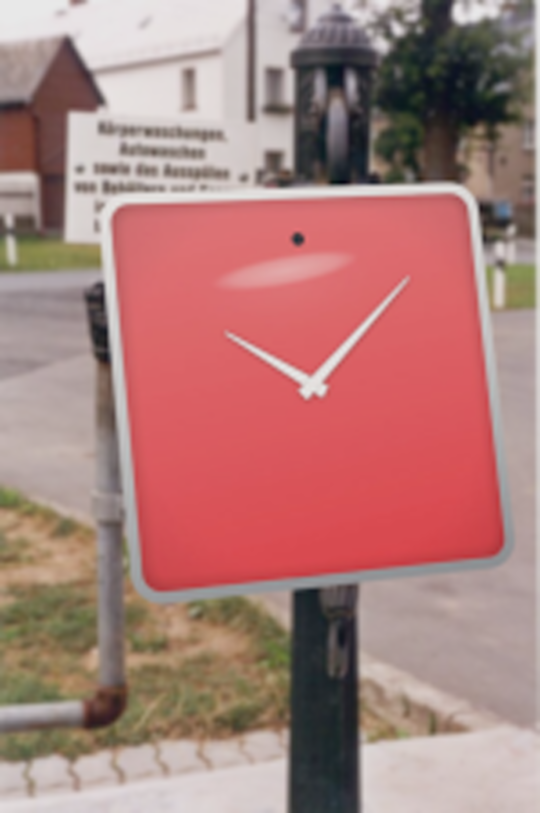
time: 10:08
